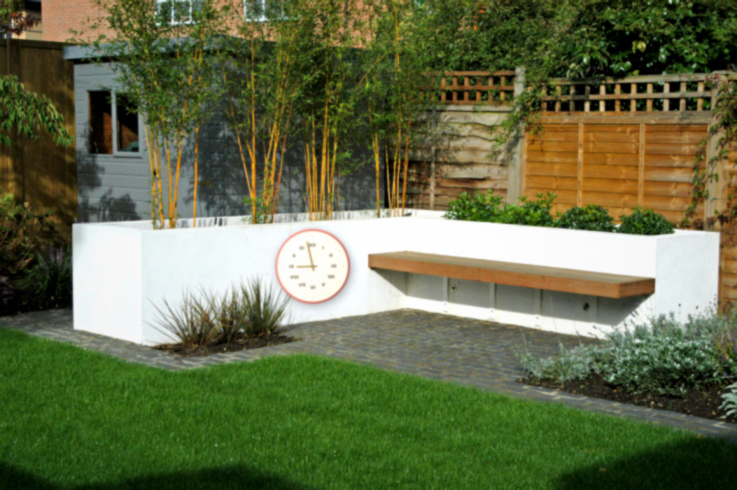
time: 8:58
